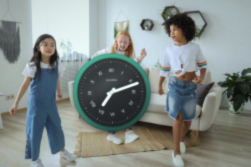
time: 7:12
